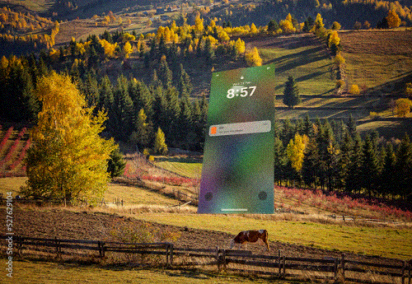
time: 8:57
